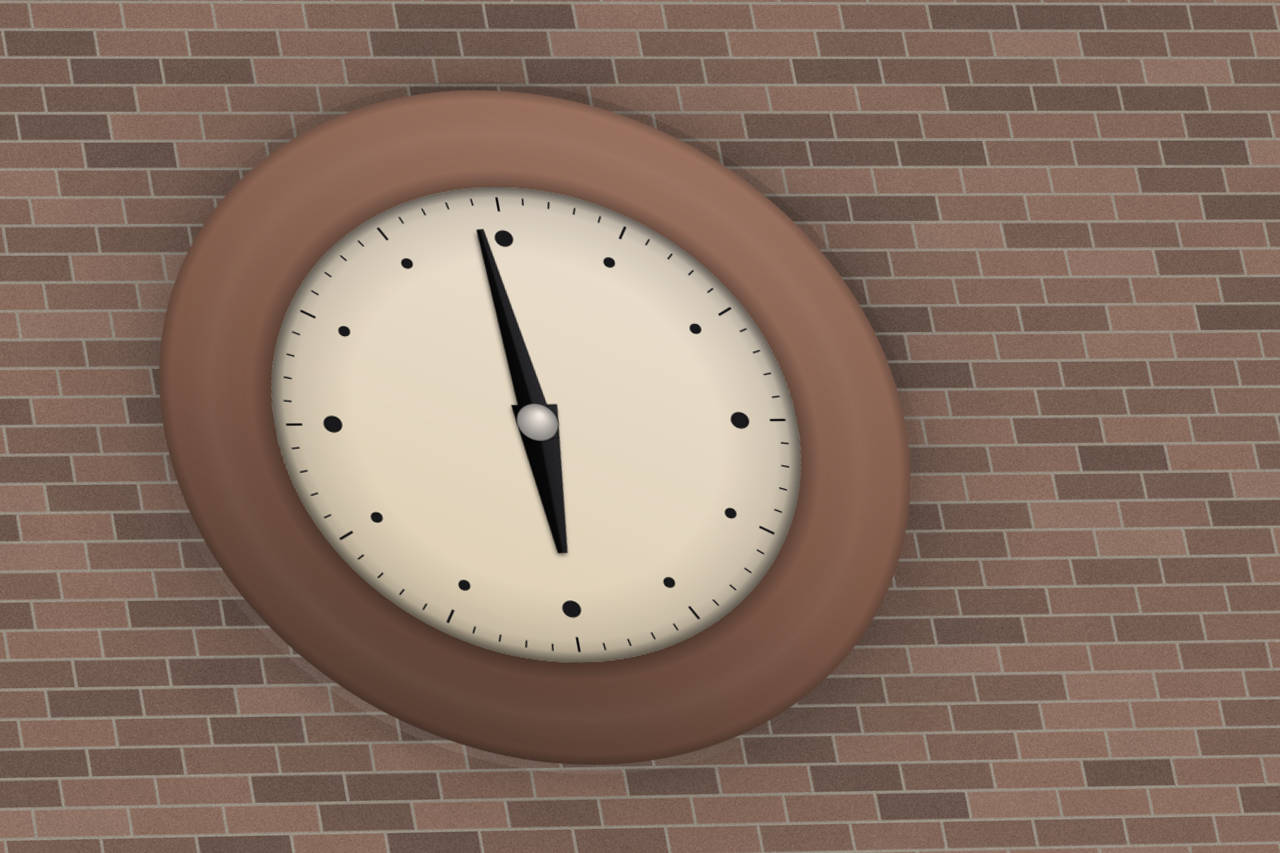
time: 5:59
